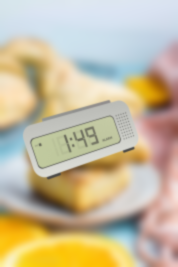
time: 1:49
